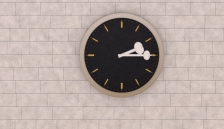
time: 2:15
